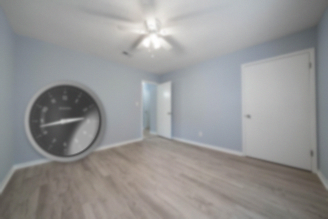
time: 2:43
